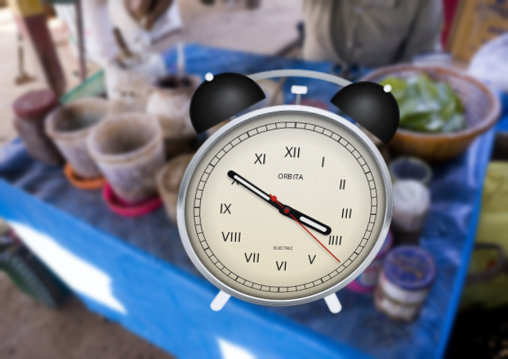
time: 3:50:22
